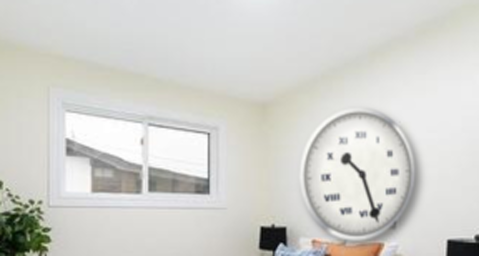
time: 10:27
